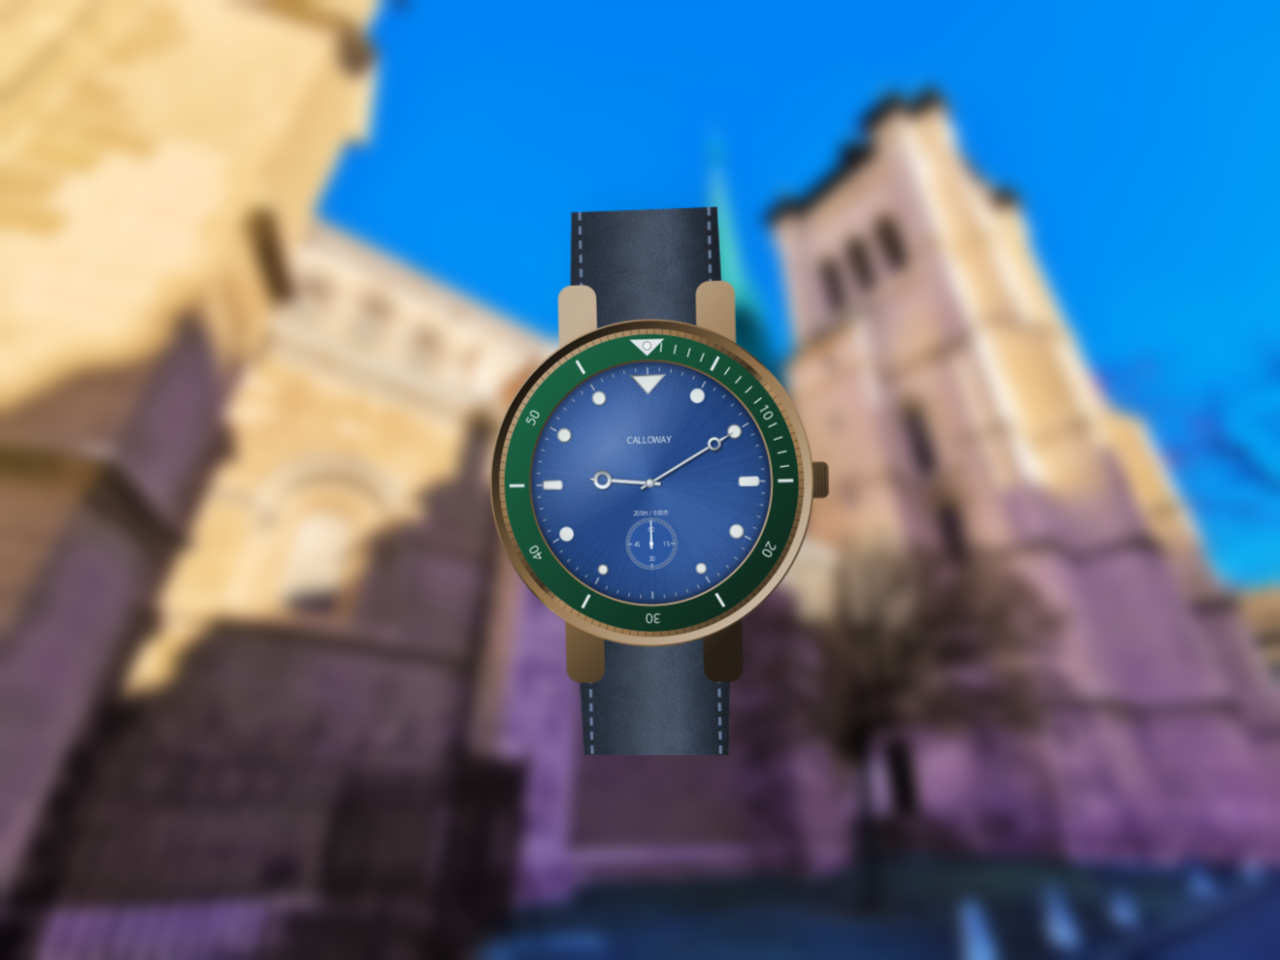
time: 9:10
